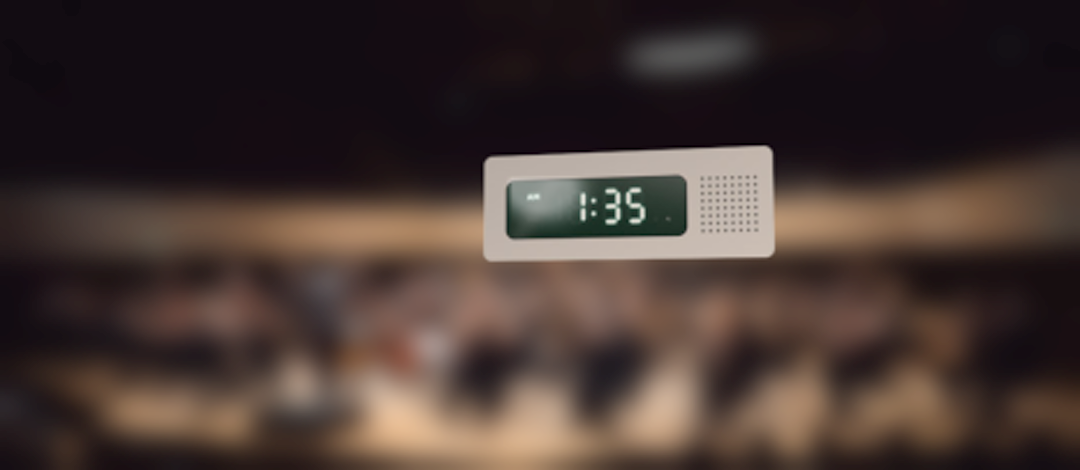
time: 1:35
